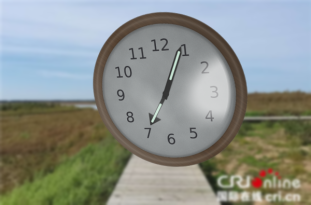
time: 7:04
